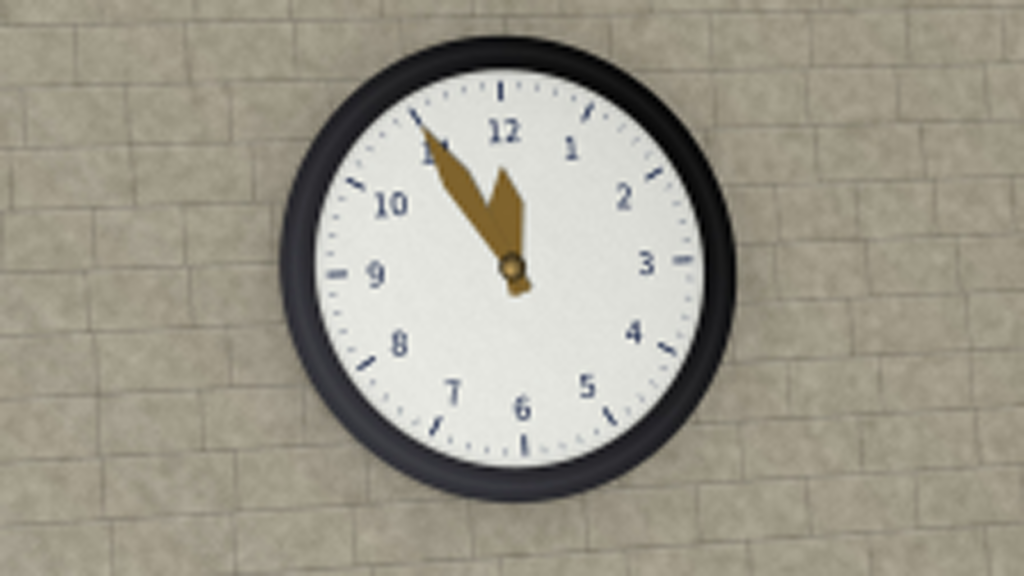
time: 11:55
